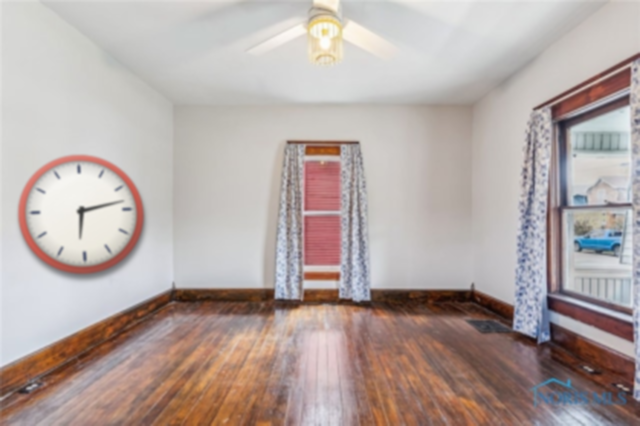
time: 6:13
